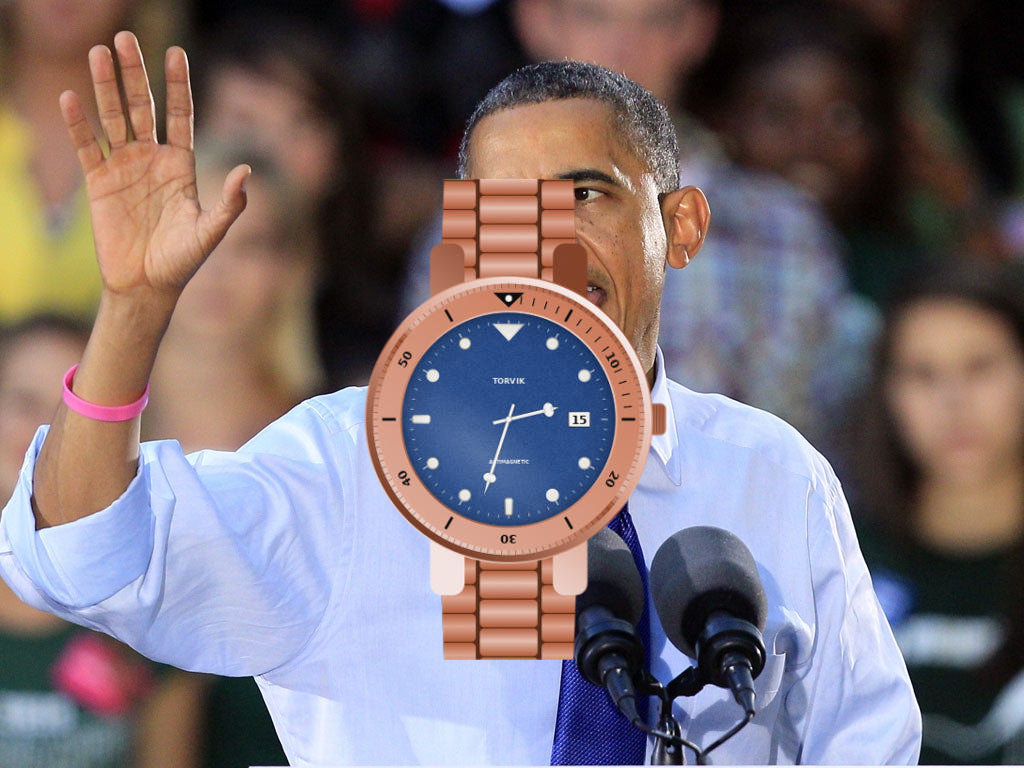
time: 2:33
